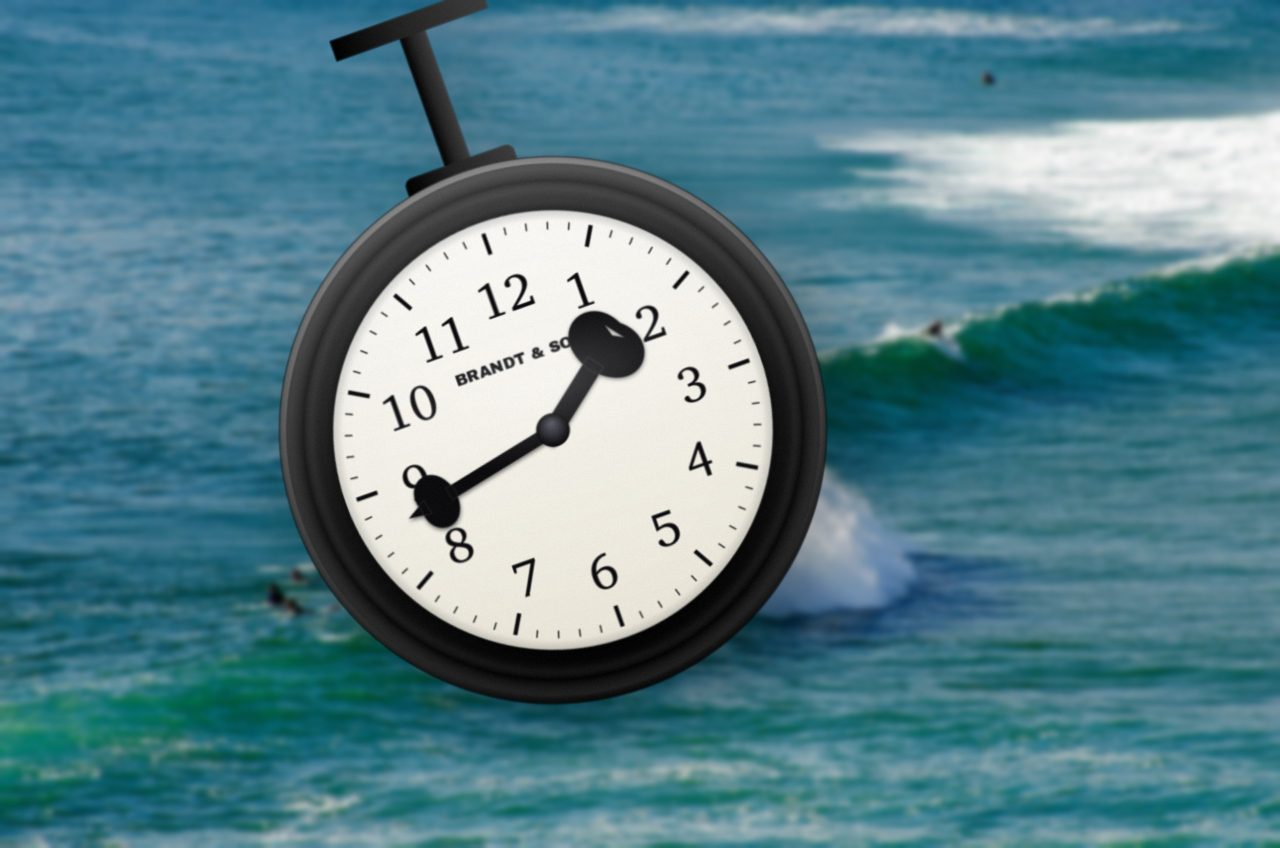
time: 1:43
